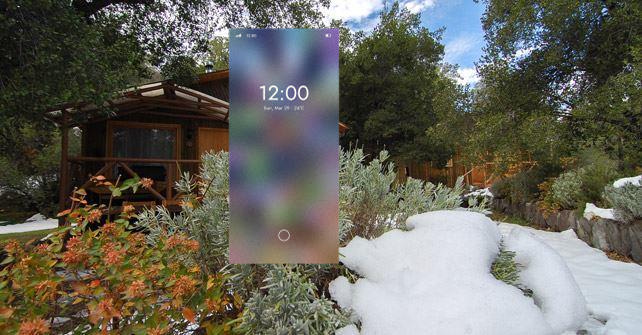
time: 12:00
